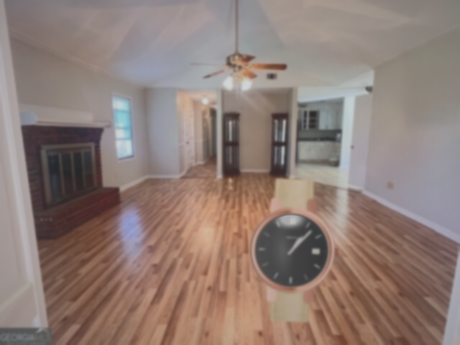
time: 1:07
